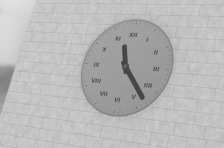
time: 11:23
